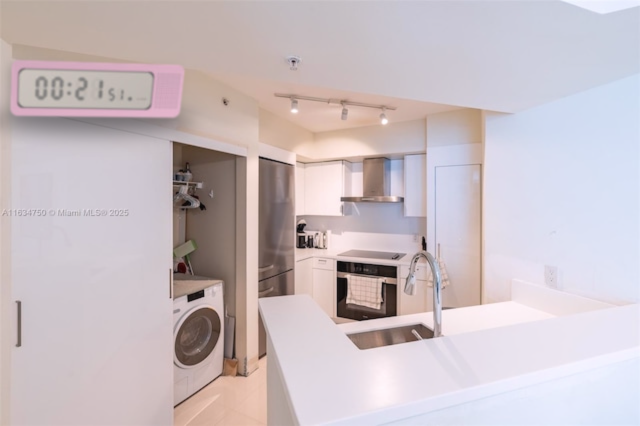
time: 0:21:51
